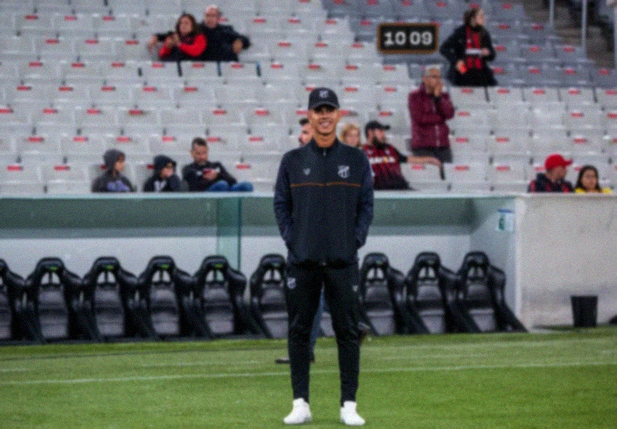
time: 10:09
